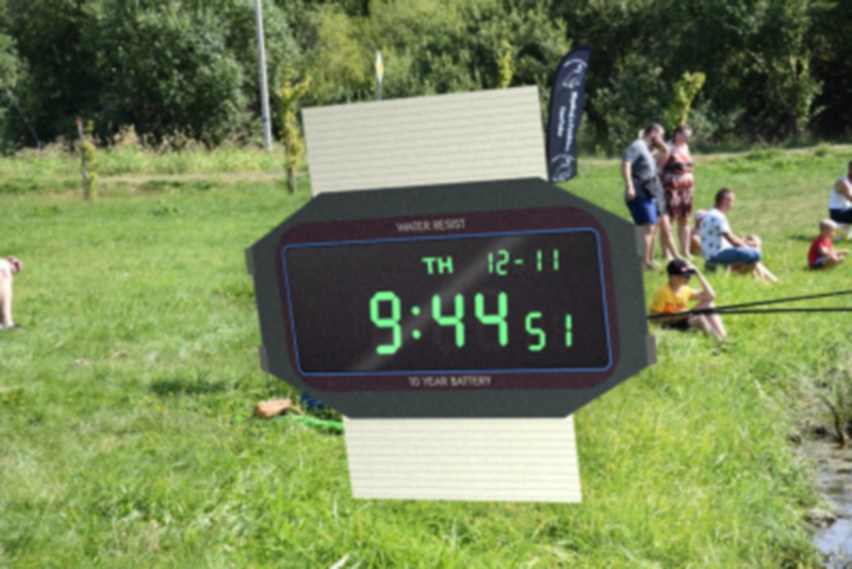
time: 9:44:51
